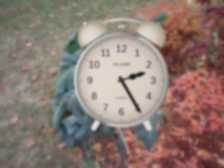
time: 2:25
